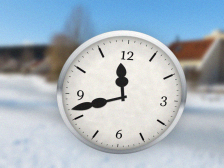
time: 11:42
